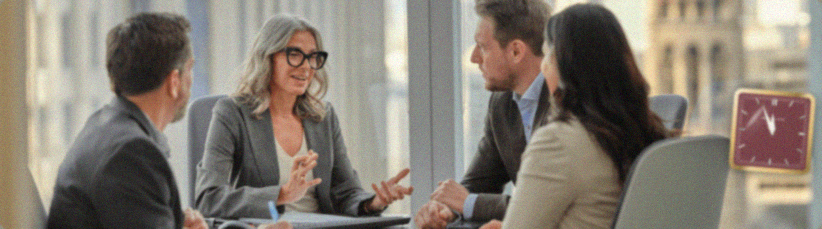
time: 11:56
